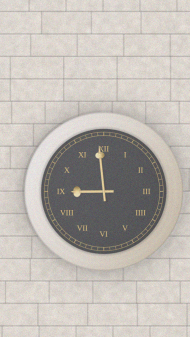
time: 8:59
